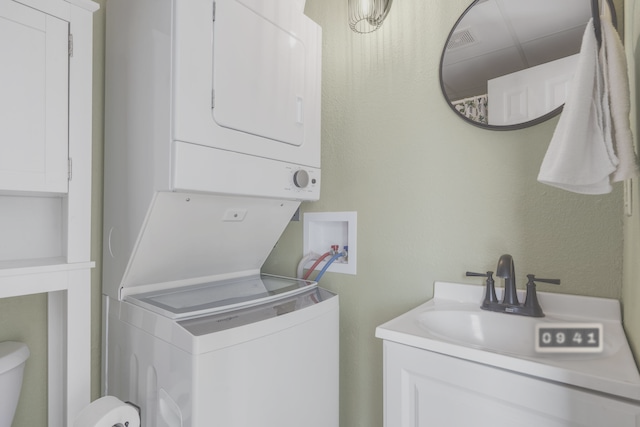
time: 9:41
